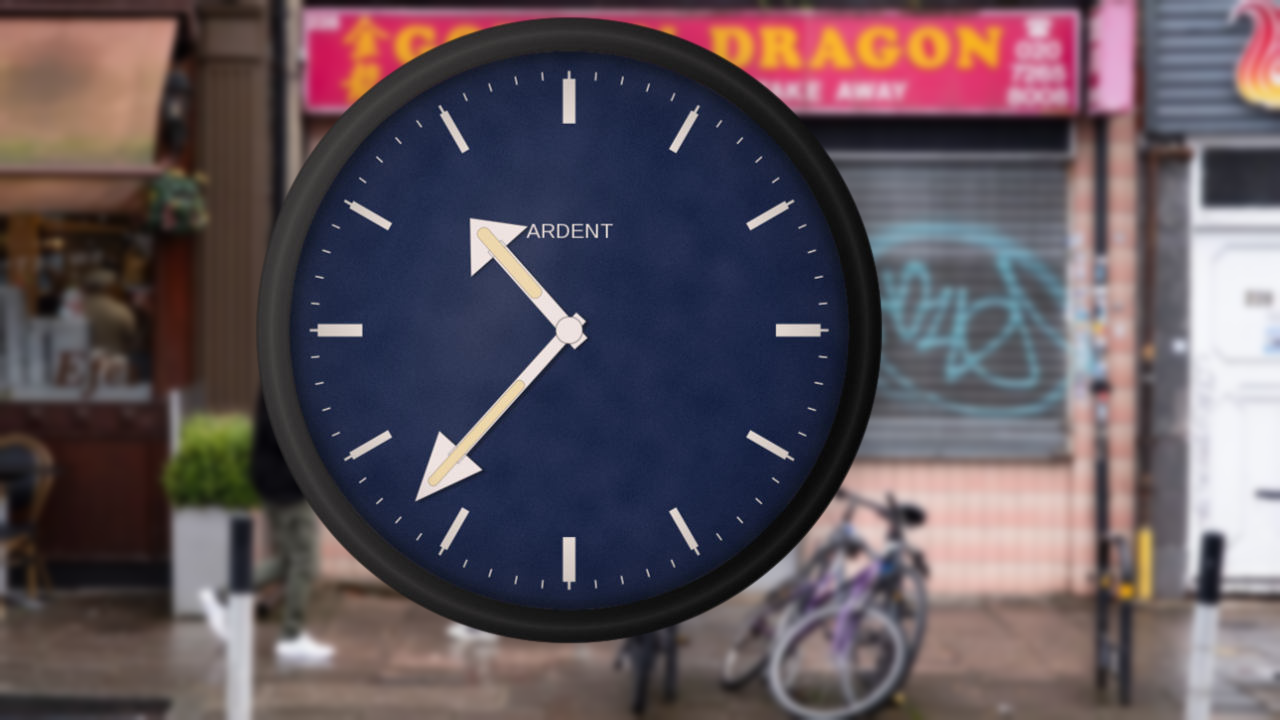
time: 10:37
